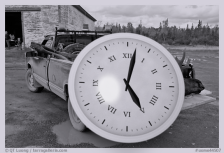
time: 5:02
